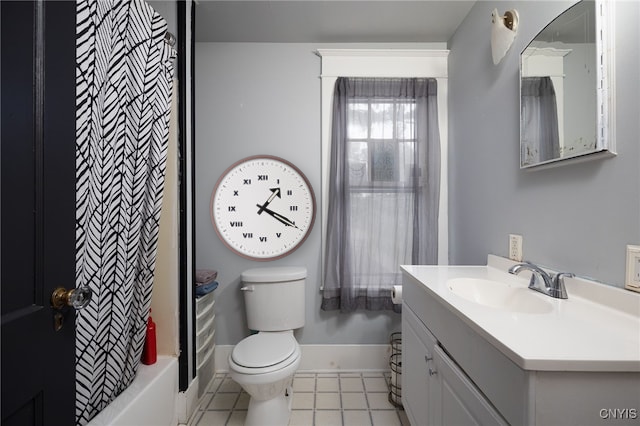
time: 1:20
